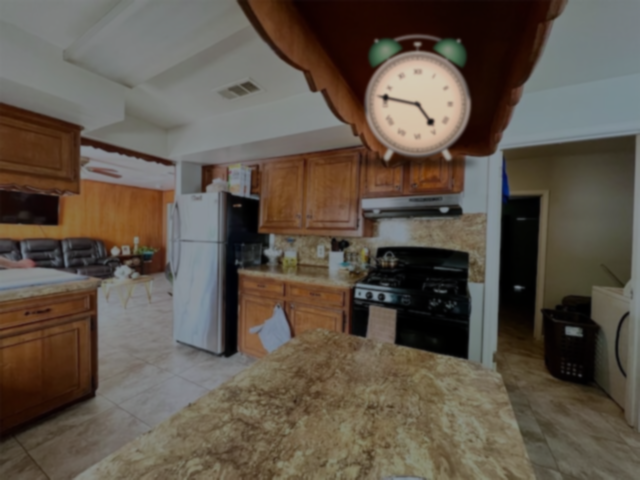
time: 4:47
